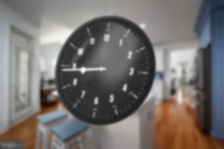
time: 8:44
